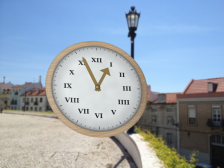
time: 12:56
